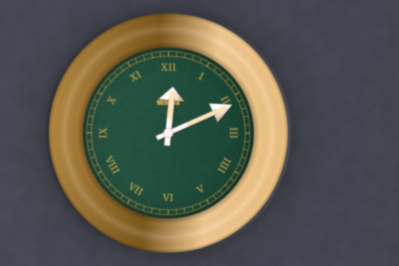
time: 12:11
